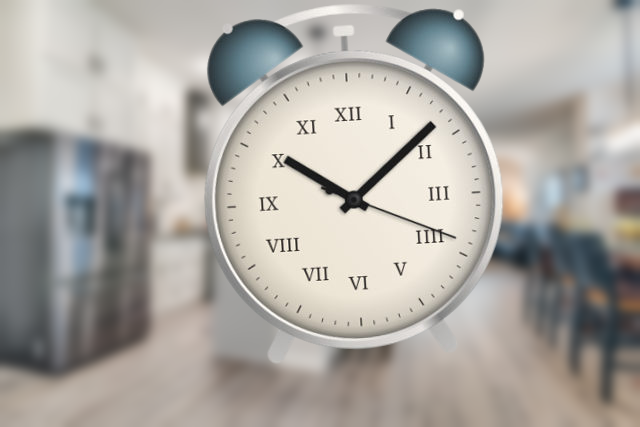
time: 10:08:19
